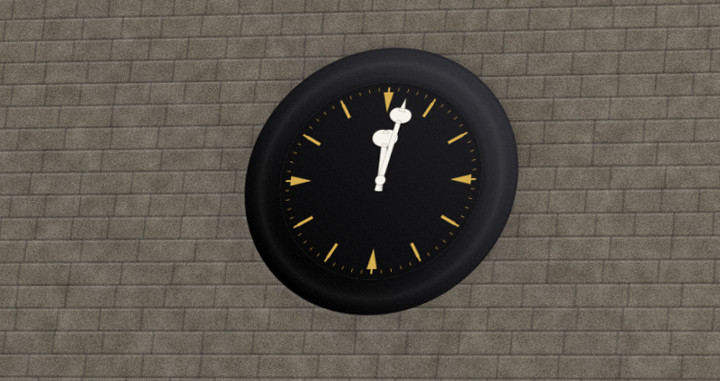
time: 12:02
